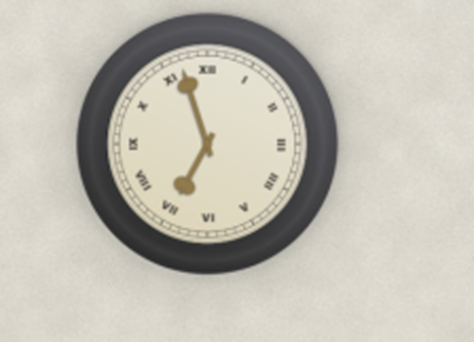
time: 6:57
